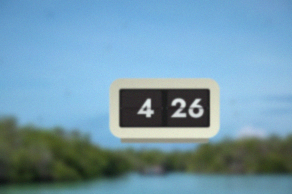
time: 4:26
